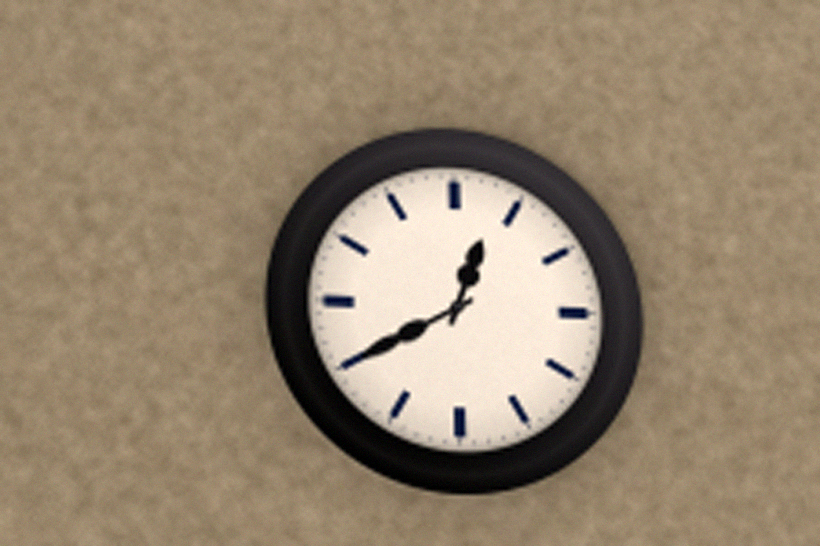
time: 12:40
